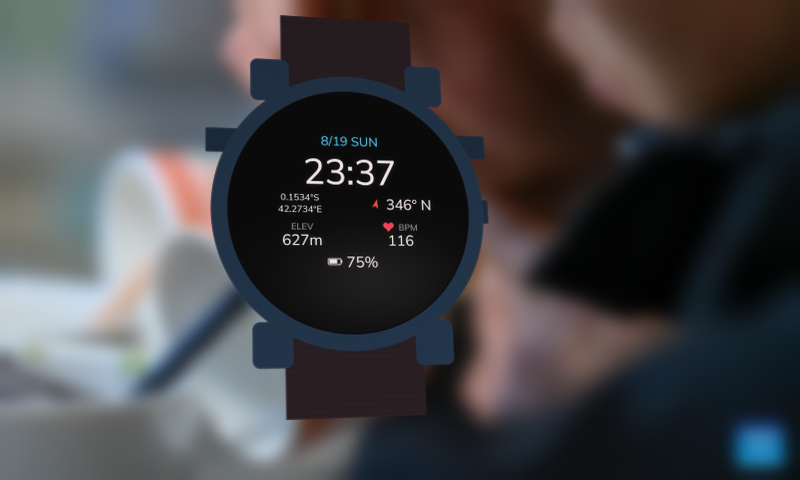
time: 23:37
